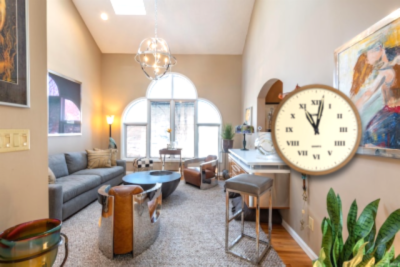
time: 11:02
